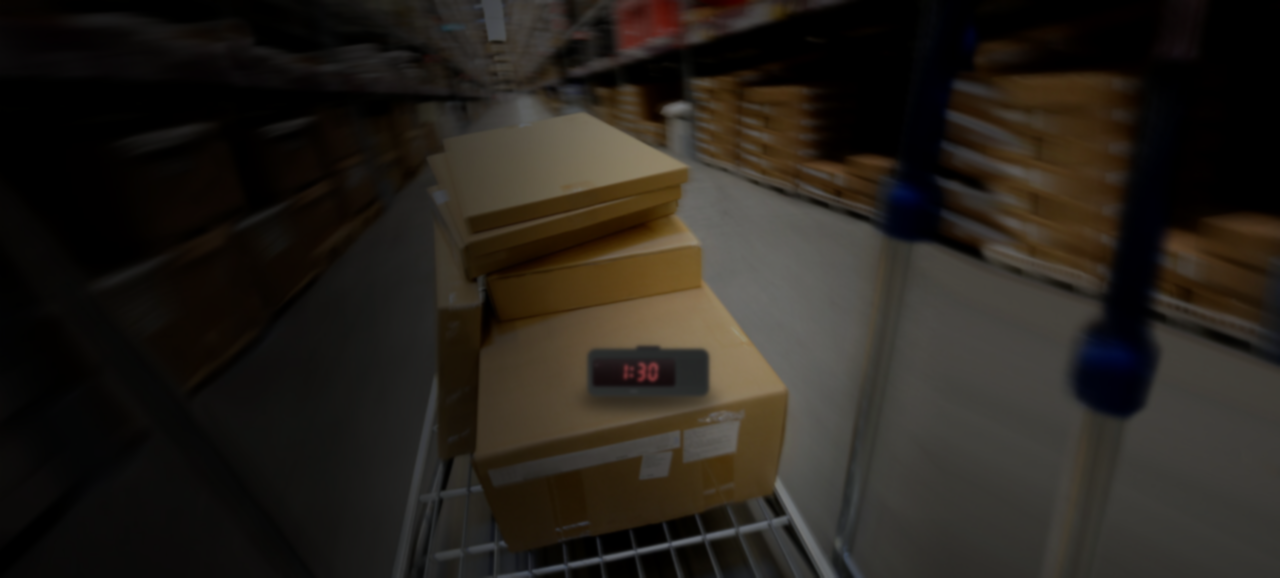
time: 1:30
